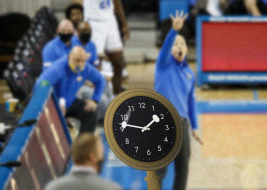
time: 1:47
